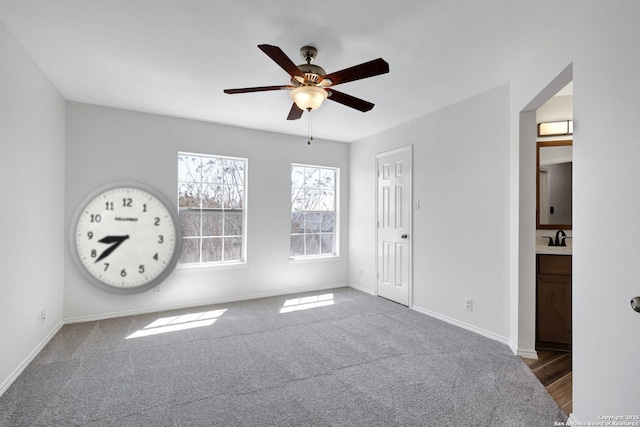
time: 8:38
